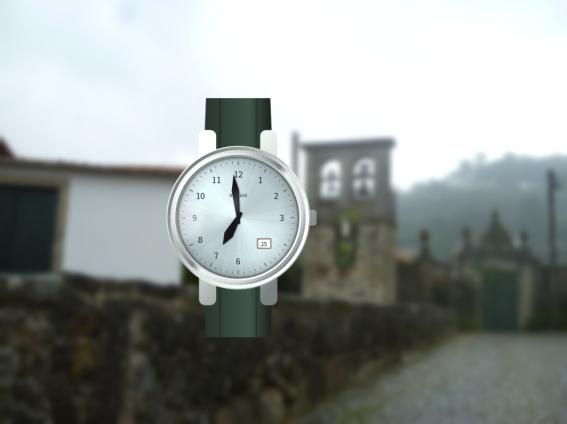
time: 6:59
